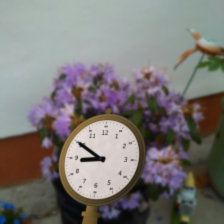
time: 8:50
